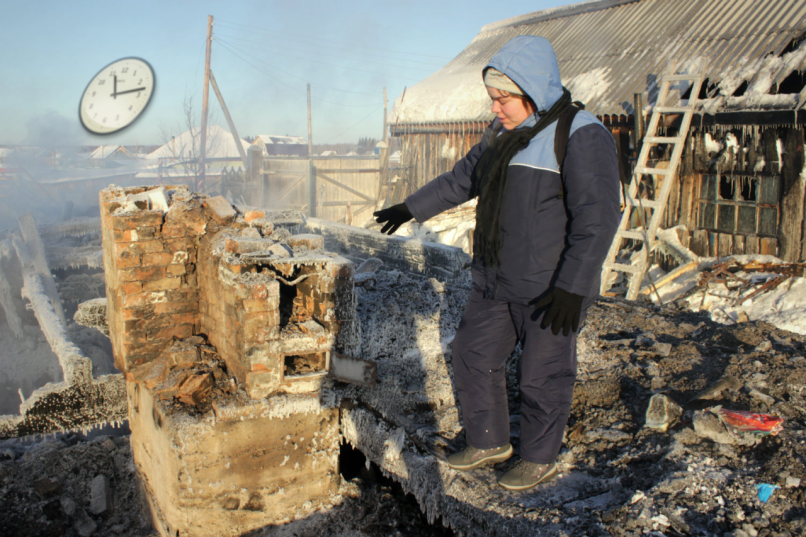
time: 11:13
